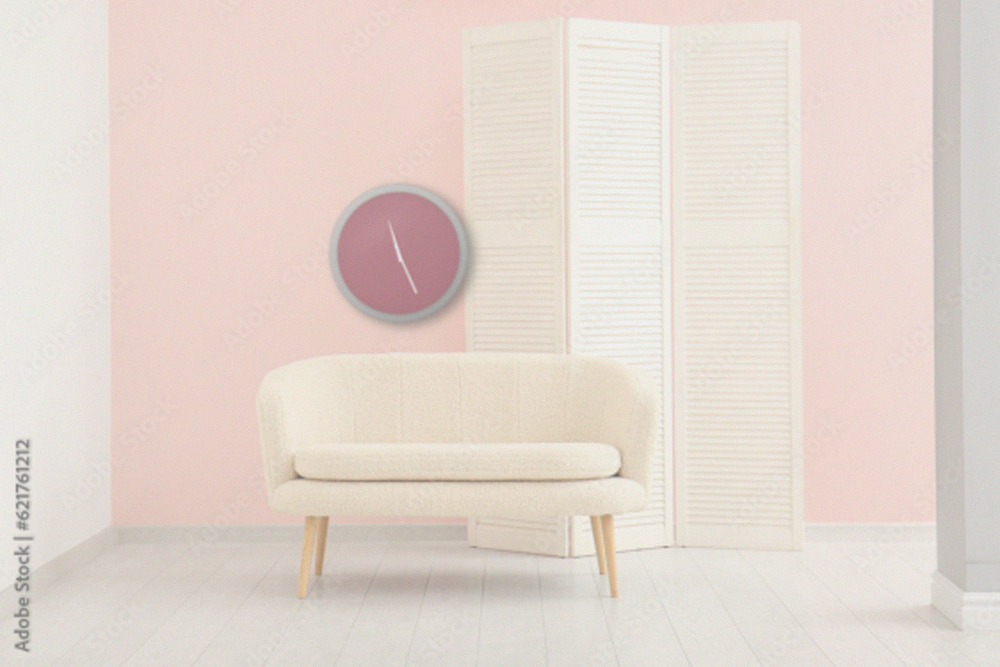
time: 11:26
